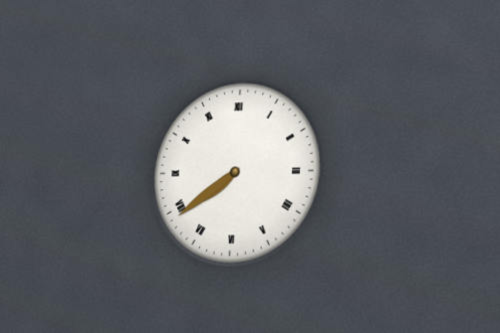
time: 7:39
